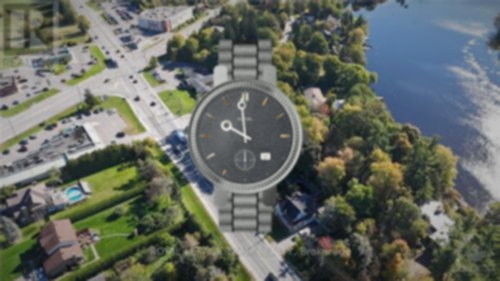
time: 9:59
